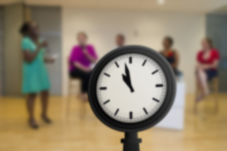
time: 10:58
